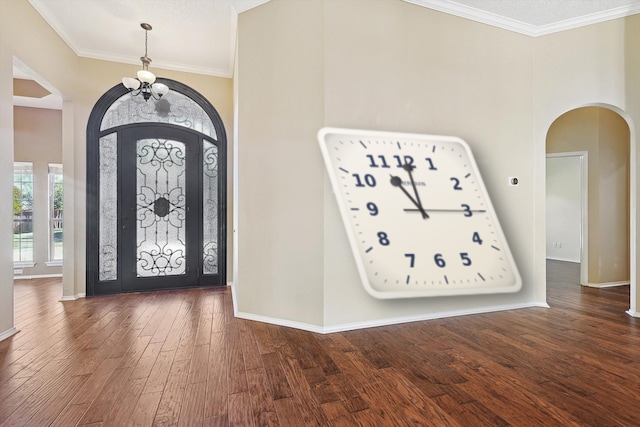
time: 11:00:15
